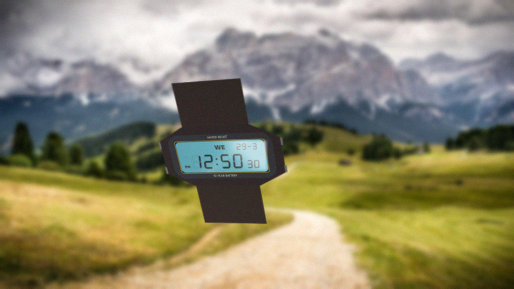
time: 12:50:30
